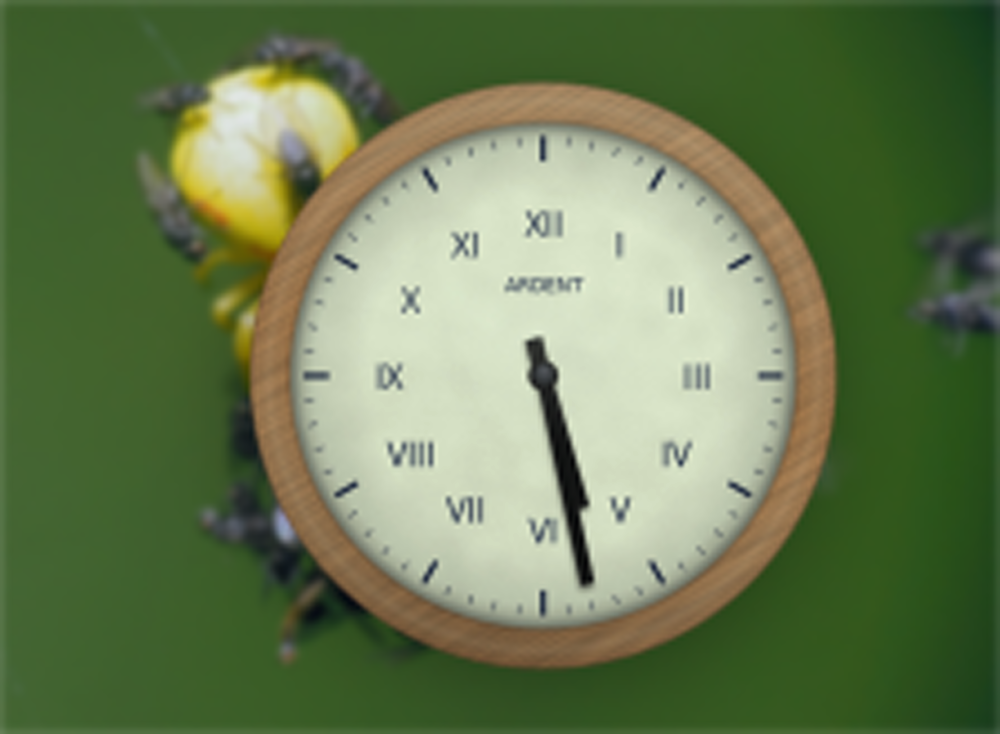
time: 5:28
